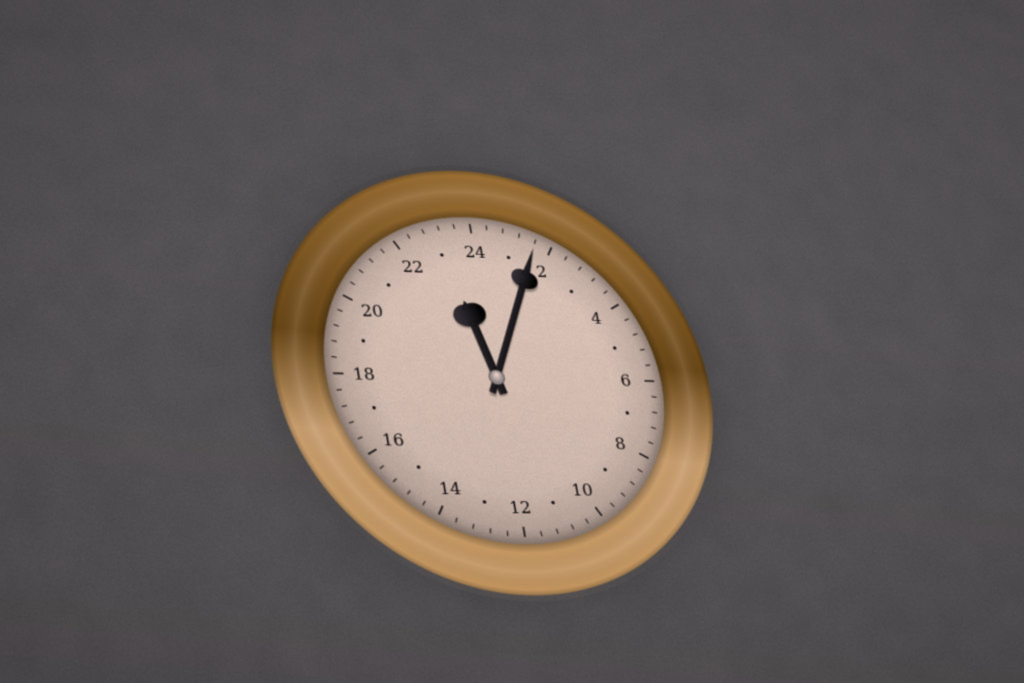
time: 23:04
